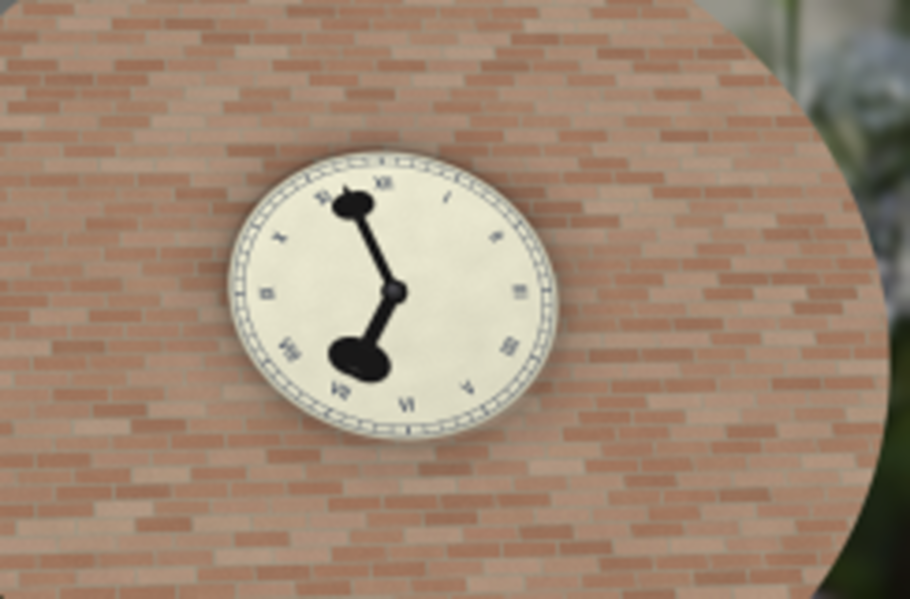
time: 6:57
